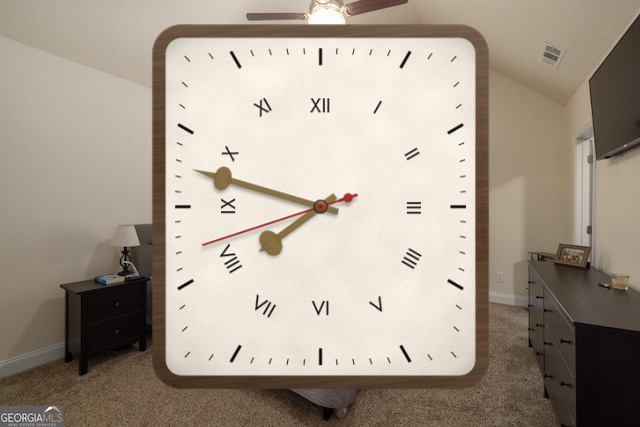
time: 7:47:42
